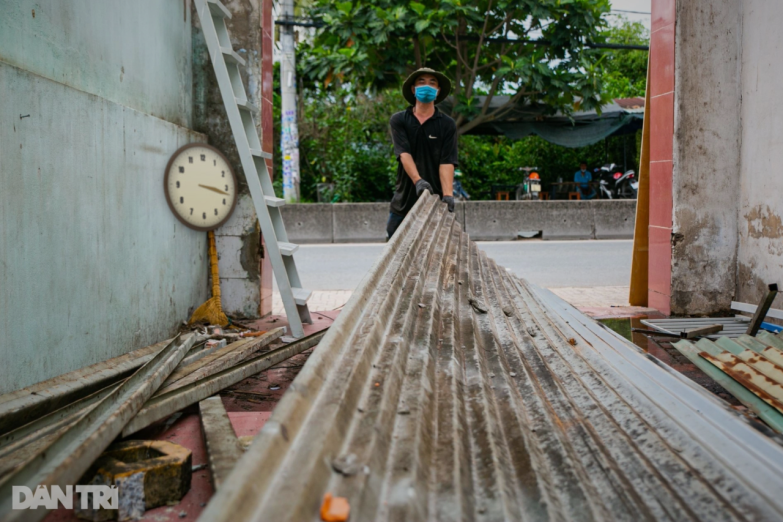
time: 3:17
